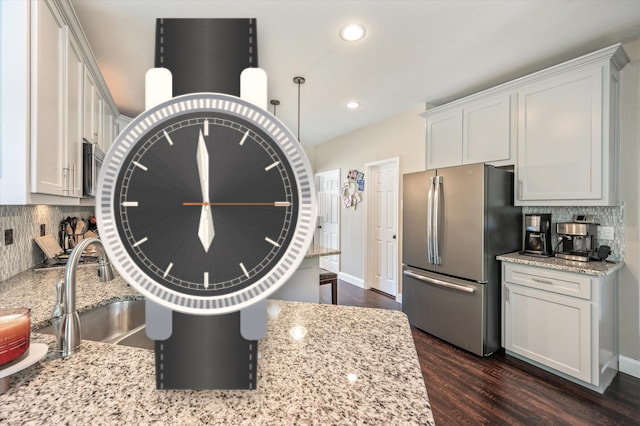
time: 5:59:15
